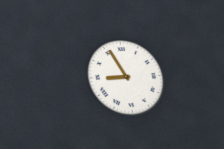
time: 8:56
